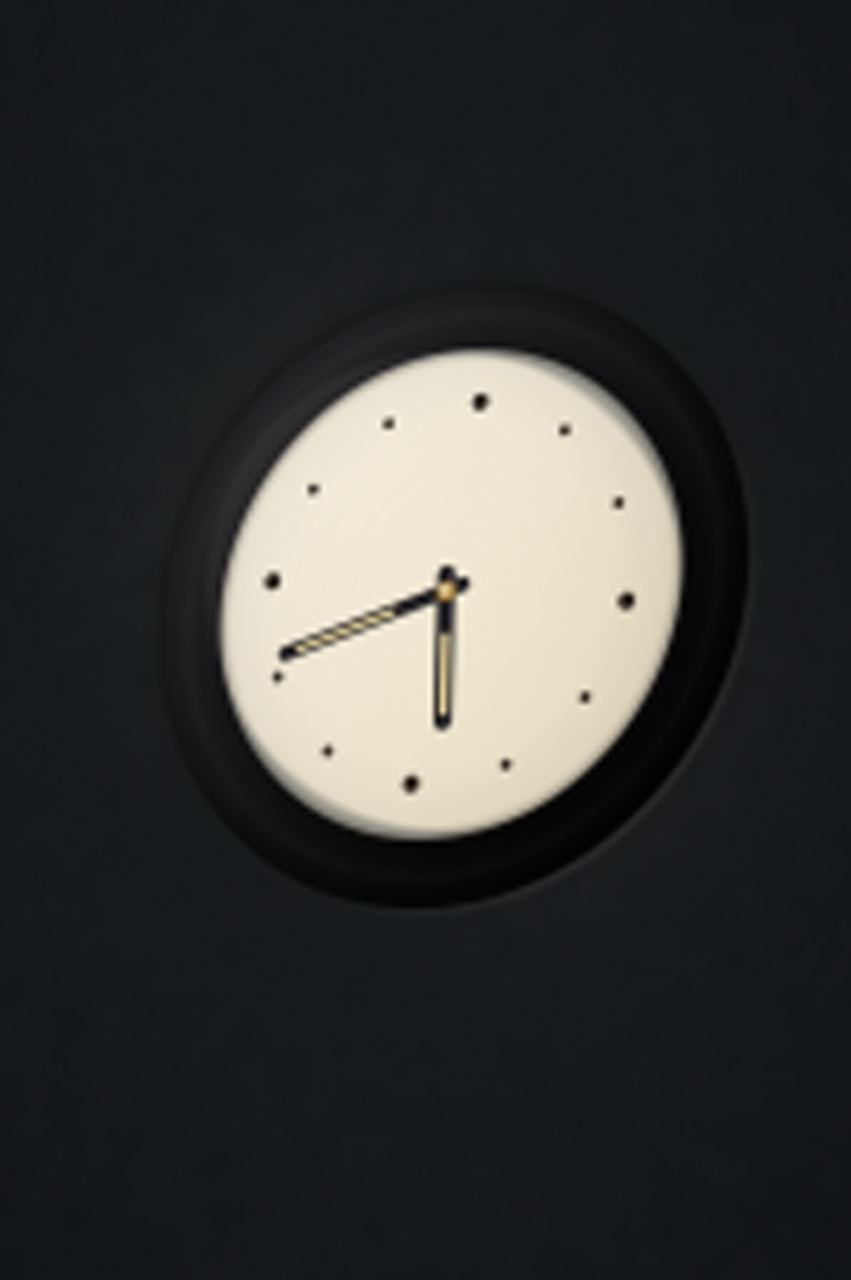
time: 5:41
